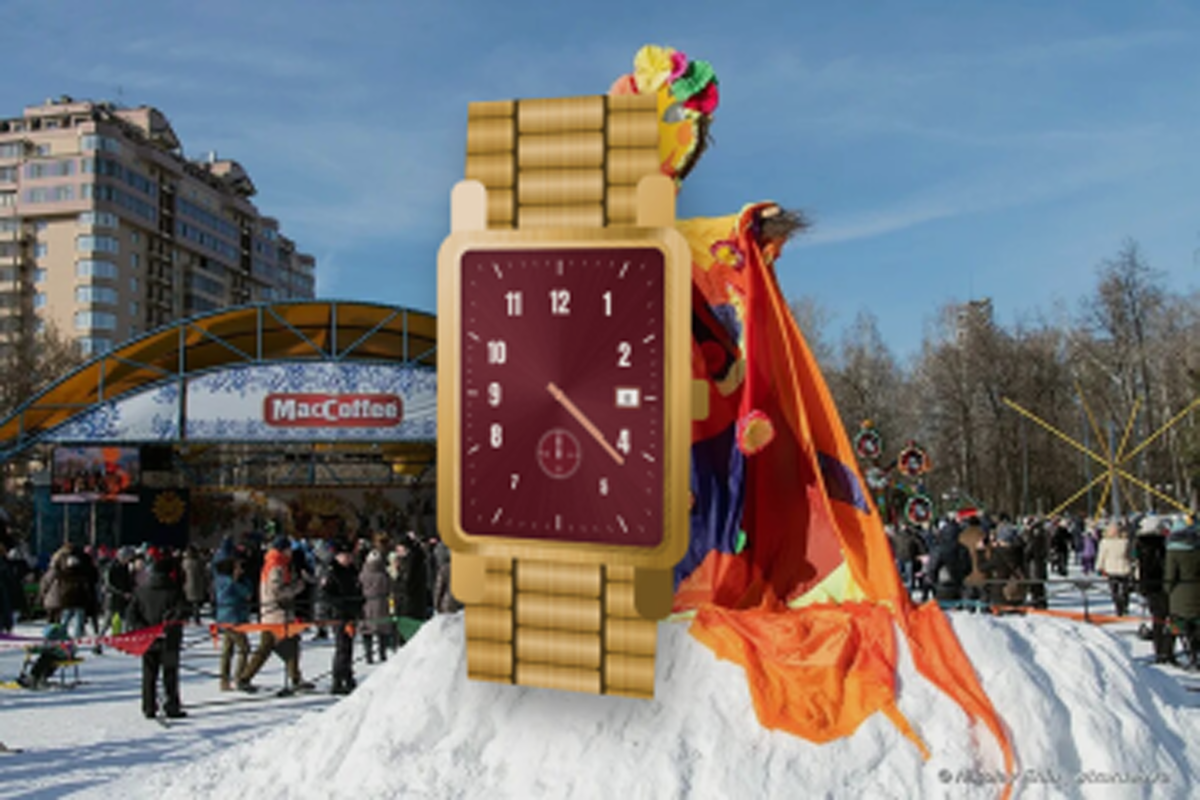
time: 4:22
